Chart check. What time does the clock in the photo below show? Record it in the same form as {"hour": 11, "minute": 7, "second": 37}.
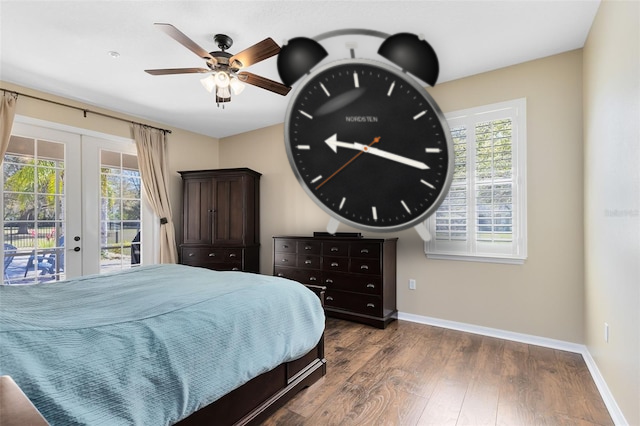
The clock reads {"hour": 9, "minute": 17, "second": 39}
